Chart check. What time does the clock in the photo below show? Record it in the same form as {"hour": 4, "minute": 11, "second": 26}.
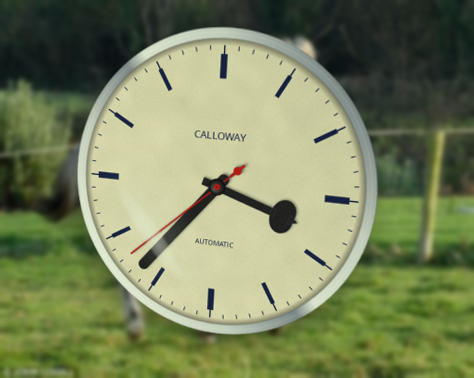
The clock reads {"hour": 3, "minute": 36, "second": 38}
